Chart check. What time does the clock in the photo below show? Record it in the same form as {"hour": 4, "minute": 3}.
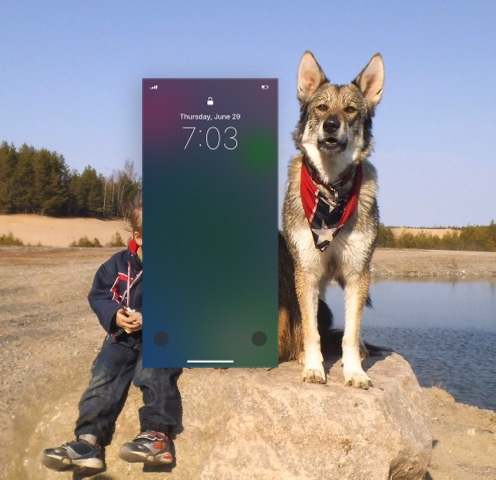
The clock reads {"hour": 7, "minute": 3}
